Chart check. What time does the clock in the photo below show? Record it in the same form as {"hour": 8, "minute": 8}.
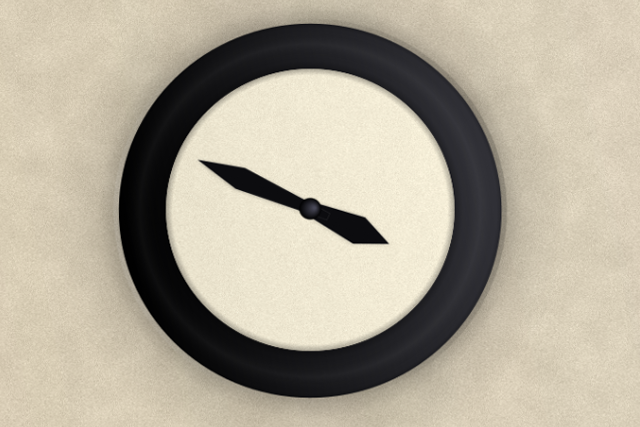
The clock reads {"hour": 3, "minute": 49}
